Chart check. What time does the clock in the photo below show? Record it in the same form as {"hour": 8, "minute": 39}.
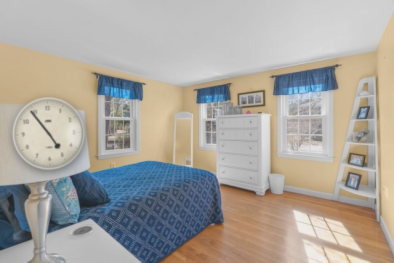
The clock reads {"hour": 4, "minute": 54}
